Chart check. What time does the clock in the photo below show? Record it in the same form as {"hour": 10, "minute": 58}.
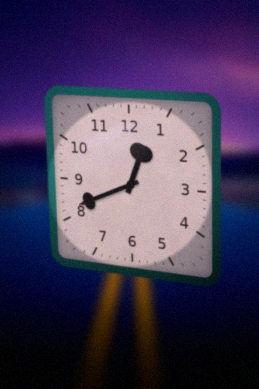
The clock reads {"hour": 12, "minute": 41}
